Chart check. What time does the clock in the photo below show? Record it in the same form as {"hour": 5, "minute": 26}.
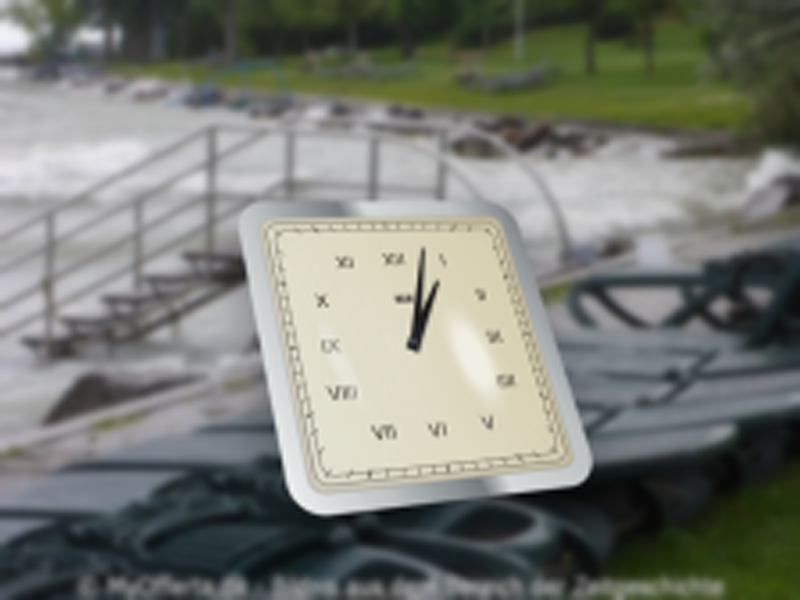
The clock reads {"hour": 1, "minute": 3}
